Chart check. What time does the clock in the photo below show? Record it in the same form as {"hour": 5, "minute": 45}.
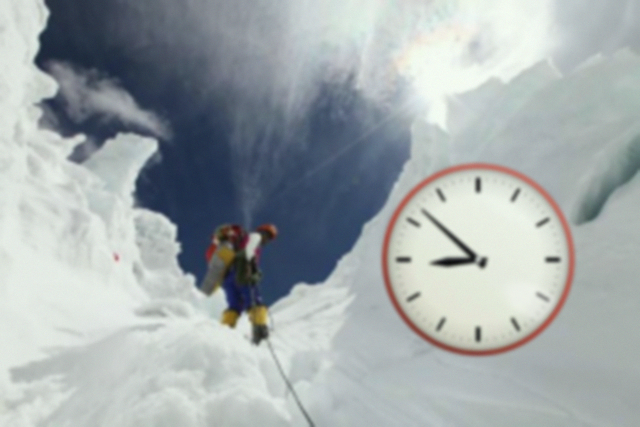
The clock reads {"hour": 8, "minute": 52}
